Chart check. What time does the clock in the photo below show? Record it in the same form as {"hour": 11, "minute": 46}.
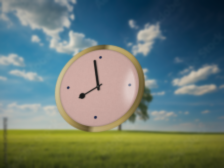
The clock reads {"hour": 7, "minute": 58}
